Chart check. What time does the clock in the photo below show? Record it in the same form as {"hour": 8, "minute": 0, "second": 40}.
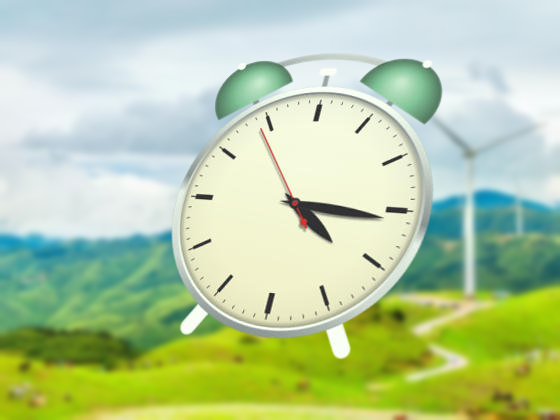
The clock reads {"hour": 4, "minute": 15, "second": 54}
